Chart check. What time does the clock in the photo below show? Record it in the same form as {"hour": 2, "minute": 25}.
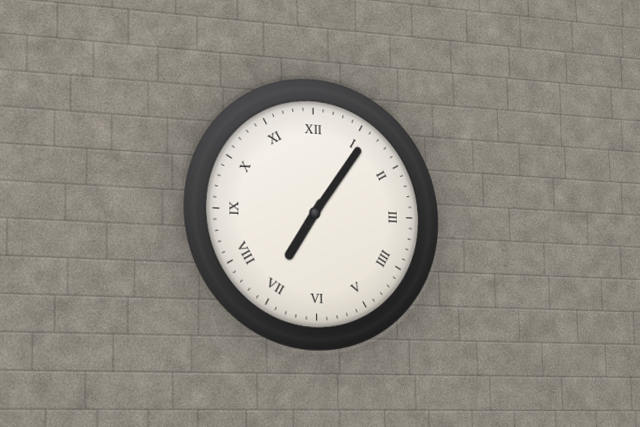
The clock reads {"hour": 7, "minute": 6}
